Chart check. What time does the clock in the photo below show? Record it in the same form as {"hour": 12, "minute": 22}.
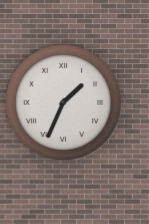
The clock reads {"hour": 1, "minute": 34}
